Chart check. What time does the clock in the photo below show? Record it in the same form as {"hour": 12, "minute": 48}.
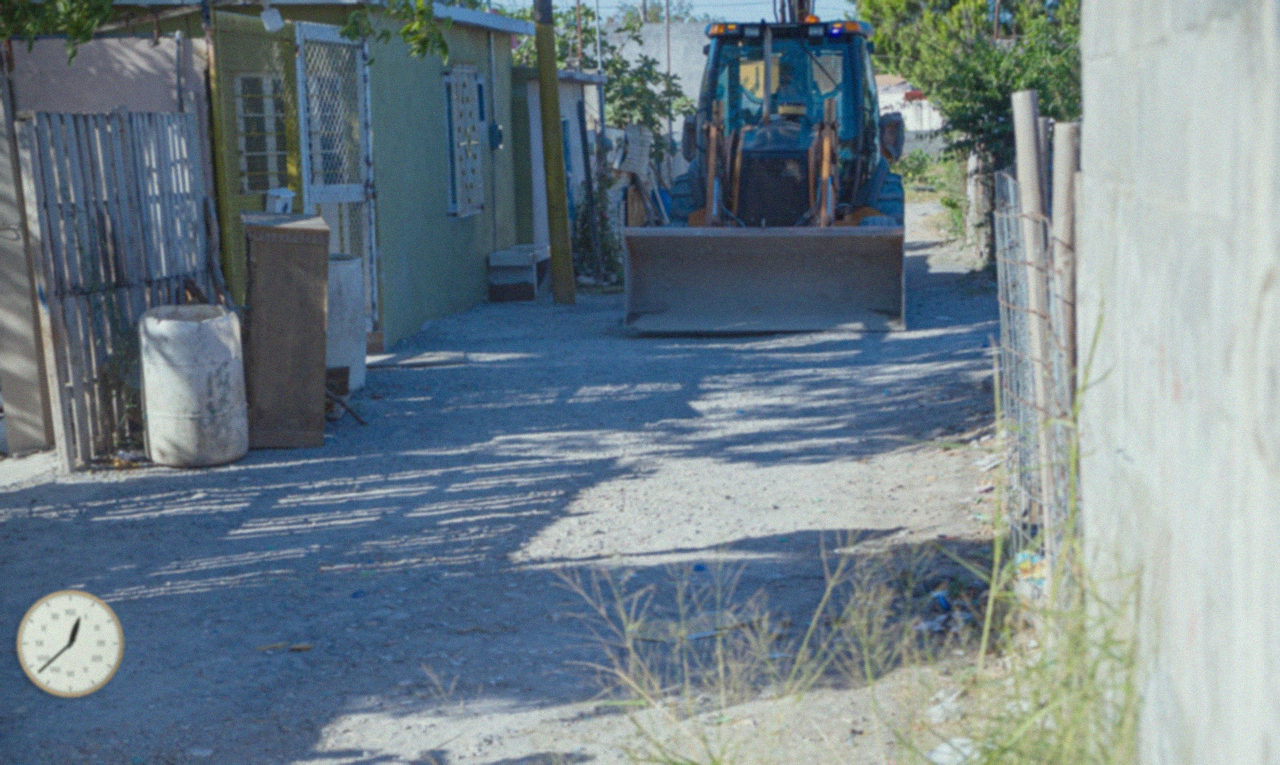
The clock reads {"hour": 12, "minute": 38}
